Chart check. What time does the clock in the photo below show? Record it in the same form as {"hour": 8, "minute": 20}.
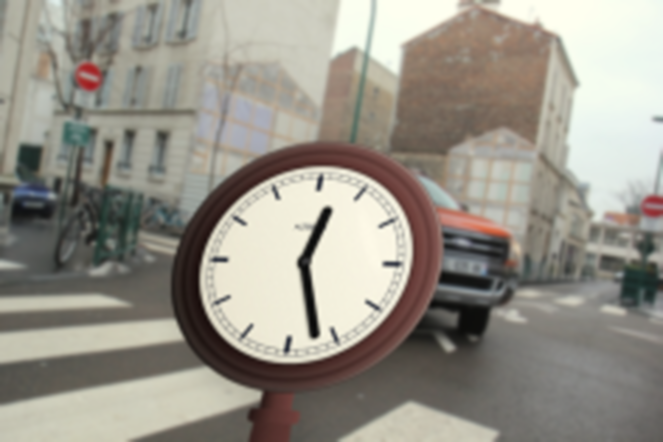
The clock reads {"hour": 12, "minute": 27}
